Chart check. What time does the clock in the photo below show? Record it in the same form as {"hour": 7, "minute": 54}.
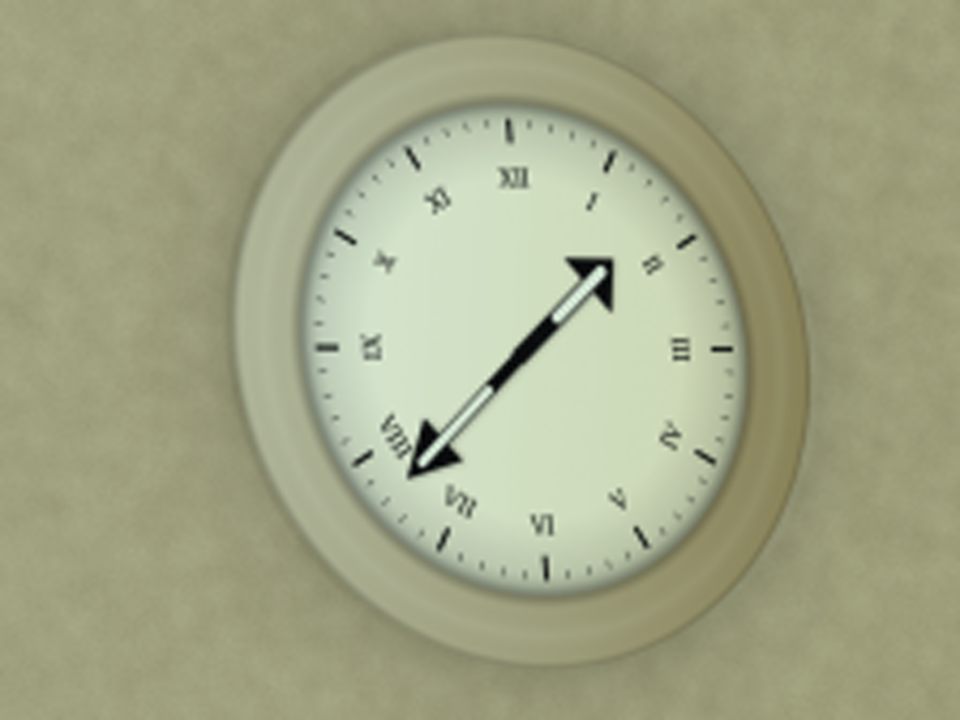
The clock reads {"hour": 1, "minute": 38}
